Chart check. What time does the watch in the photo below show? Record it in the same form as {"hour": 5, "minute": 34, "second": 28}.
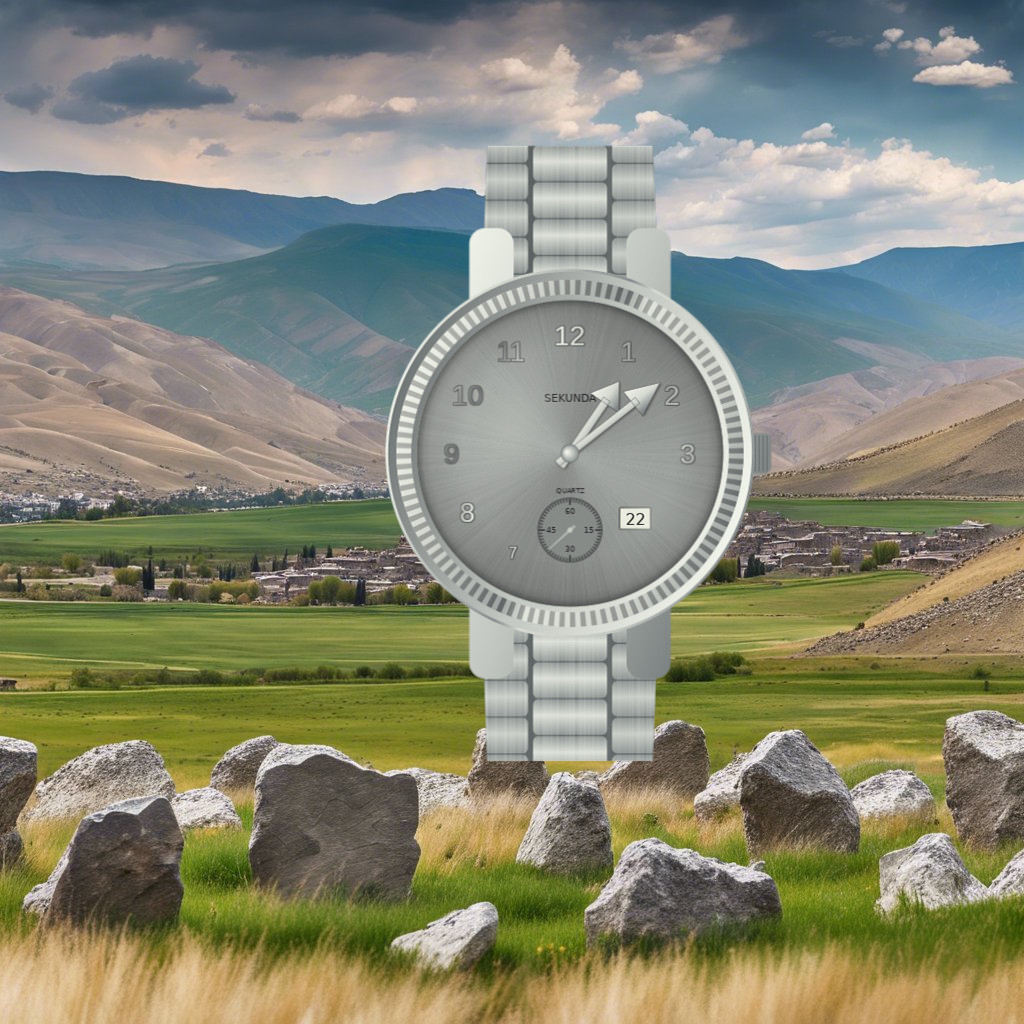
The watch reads {"hour": 1, "minute": 8, "second": 38}
